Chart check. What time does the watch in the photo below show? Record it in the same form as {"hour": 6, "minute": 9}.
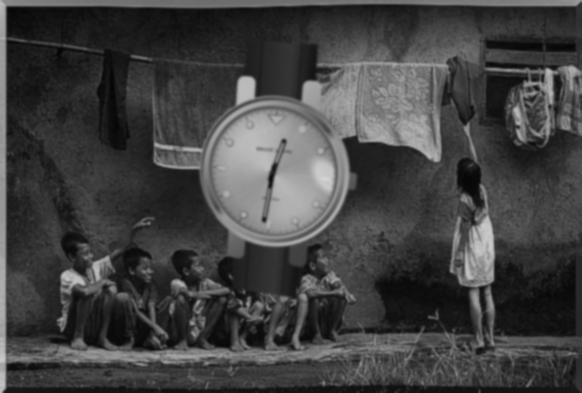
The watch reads {"hour": 12, "minute": 31}
